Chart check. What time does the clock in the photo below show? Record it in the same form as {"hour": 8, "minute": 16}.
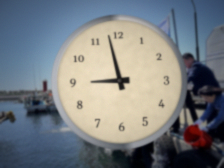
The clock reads {"hour": 8, "minute": 58}
